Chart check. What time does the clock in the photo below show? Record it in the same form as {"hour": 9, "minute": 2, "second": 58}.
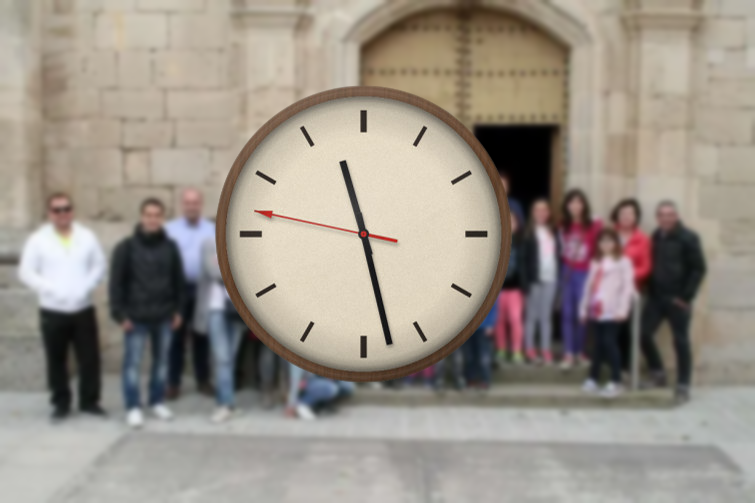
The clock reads {"hour": 11, "minute": 27, "second": 47}
